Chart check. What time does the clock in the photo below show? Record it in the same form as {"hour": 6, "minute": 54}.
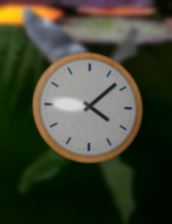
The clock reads {"hour": 4, "minute": 8}
